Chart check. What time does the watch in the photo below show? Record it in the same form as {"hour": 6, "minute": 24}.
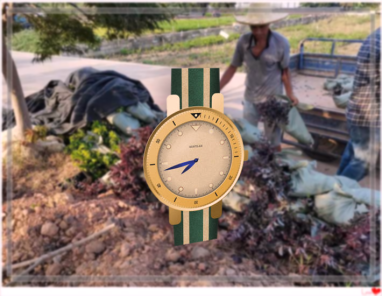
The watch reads {"hour": 7, "minute": 43}
